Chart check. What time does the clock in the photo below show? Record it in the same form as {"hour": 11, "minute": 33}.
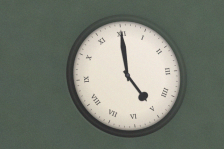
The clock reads {"hour": 5, "minute": 0}
